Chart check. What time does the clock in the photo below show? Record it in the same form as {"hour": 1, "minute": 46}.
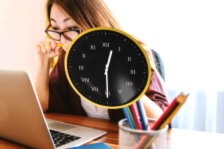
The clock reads {"hour": 12, "minute": 30}
